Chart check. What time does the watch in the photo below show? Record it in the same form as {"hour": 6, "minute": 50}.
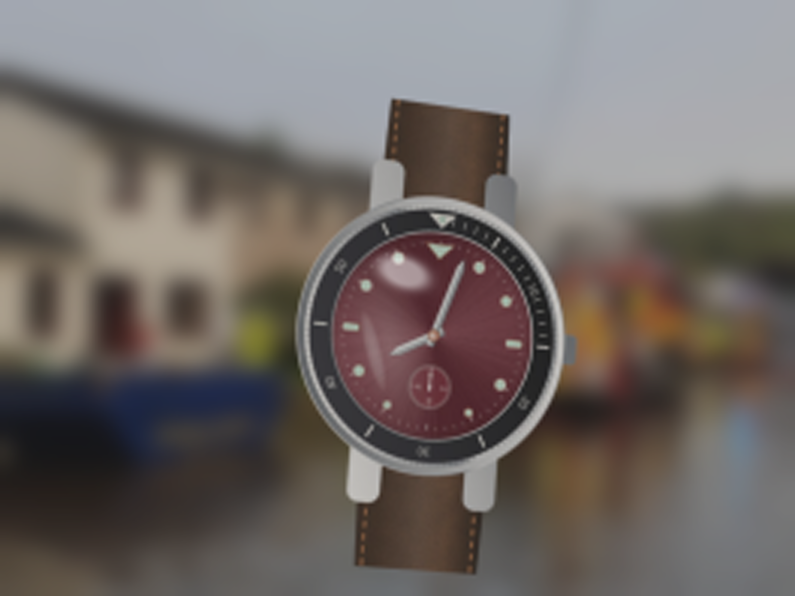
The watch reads {"hour": 8, "minute": 3}
